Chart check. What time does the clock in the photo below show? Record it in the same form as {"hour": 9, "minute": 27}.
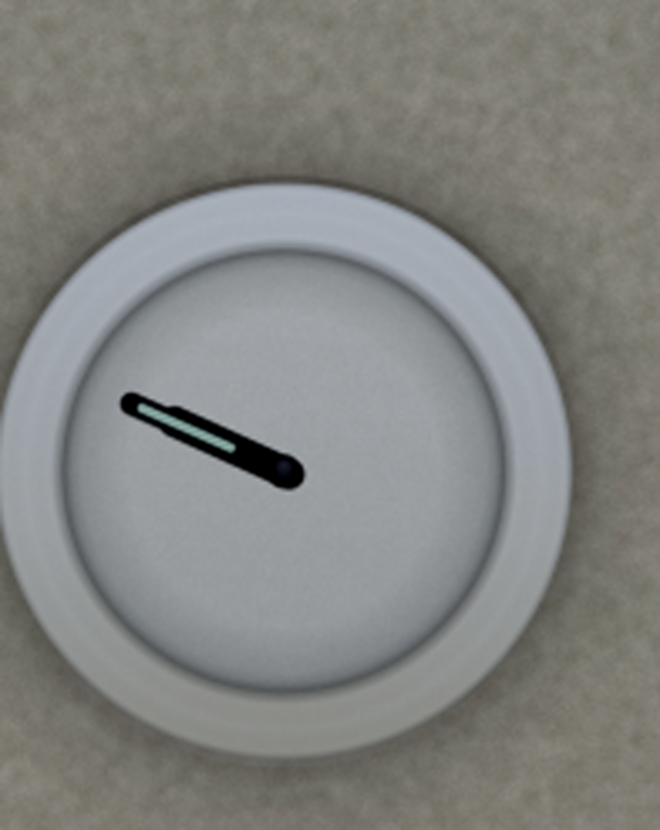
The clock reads {"hour": 9, "minute": 49}
